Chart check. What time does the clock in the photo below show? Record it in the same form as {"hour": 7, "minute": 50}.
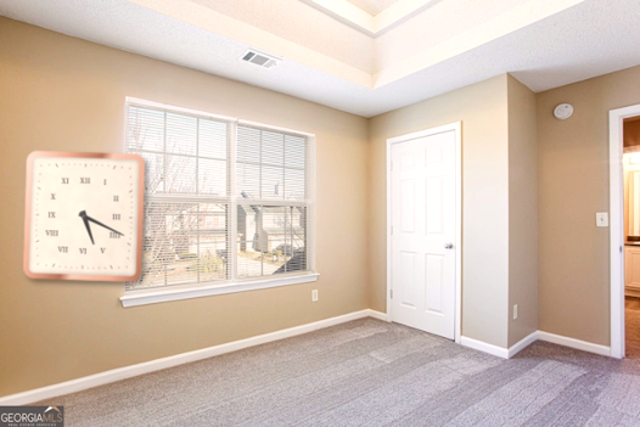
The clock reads {"hour": 5, "minute": 19}
